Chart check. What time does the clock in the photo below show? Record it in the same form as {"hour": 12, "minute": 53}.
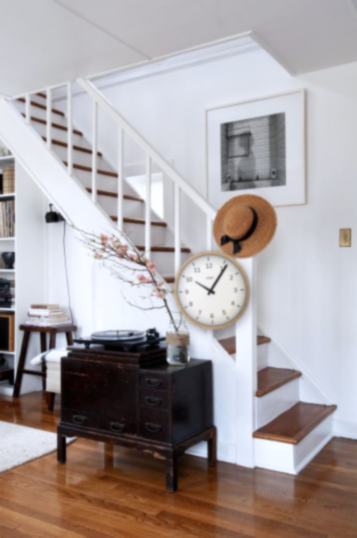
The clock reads {"hour": 10, "minute": 6}
